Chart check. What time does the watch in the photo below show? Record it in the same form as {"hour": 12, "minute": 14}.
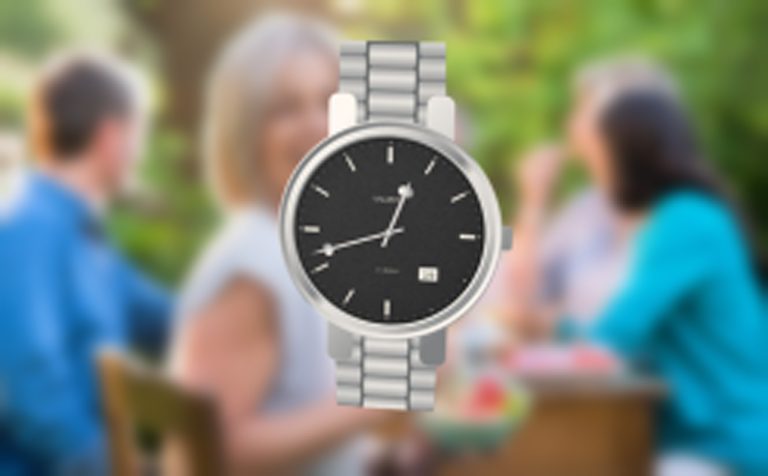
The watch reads {"hour": 12, "minute": 42}
